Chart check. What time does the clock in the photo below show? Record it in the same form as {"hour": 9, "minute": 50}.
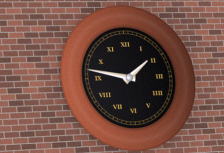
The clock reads {"hour": 1, "minute": 47}
